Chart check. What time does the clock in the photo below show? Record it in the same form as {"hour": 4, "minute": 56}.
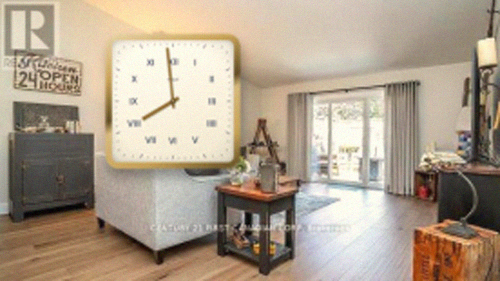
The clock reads {"hour": 7, "minute": 59}
